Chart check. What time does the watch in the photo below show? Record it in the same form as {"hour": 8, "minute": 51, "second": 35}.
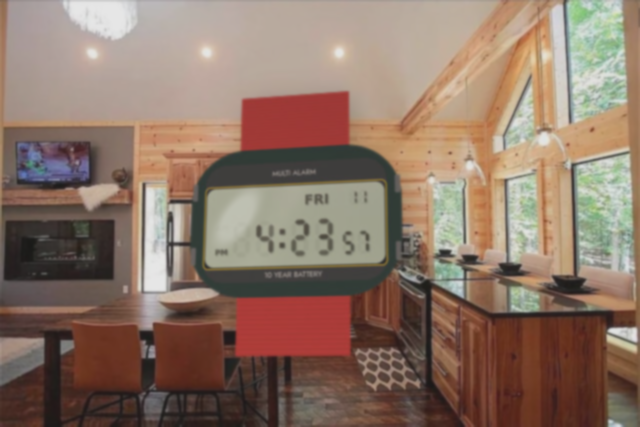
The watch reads {"hour": 4, "minute": 23, "second": 57}
